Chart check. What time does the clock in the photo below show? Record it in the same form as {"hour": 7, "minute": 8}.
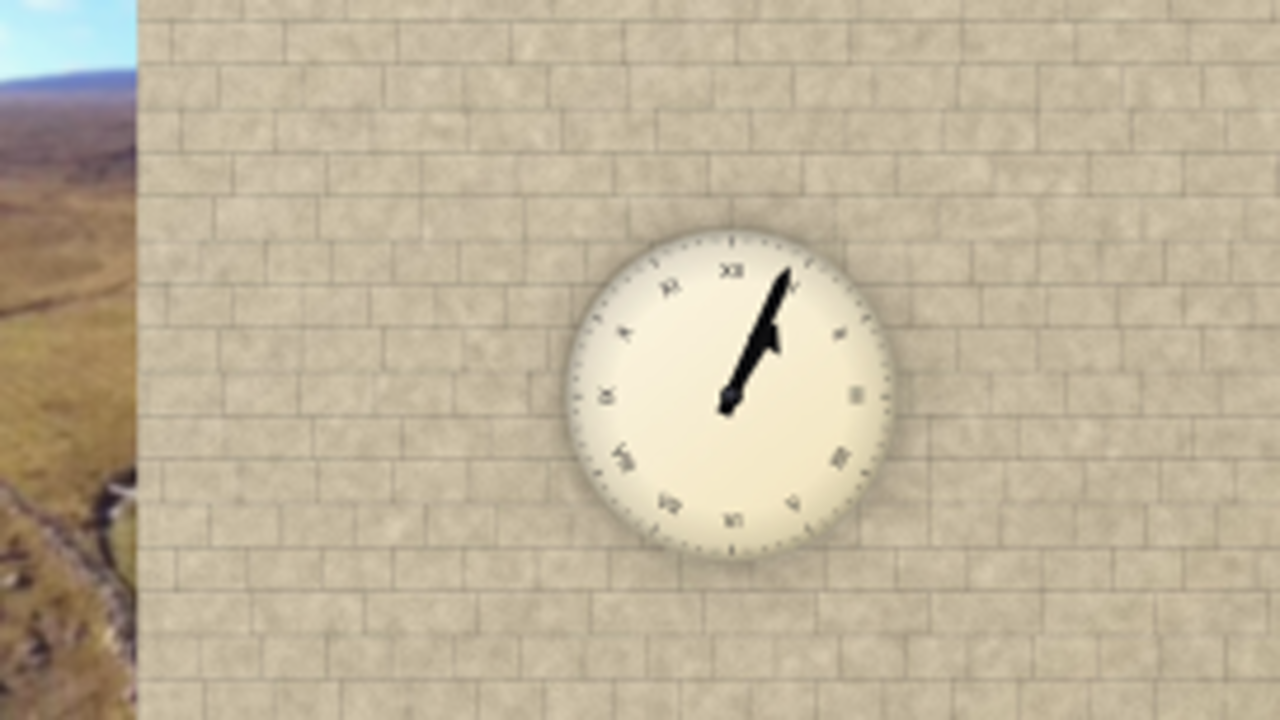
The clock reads {"hour": 1, "minute": 4}
